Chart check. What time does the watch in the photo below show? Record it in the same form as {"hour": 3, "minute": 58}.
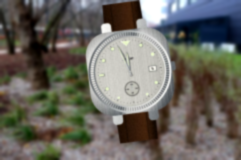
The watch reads {"hour": 11, "minute": 57}
